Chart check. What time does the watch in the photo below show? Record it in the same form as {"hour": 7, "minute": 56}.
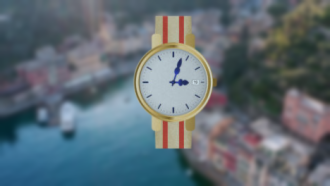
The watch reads {"hour": 3, "minute": 3}
